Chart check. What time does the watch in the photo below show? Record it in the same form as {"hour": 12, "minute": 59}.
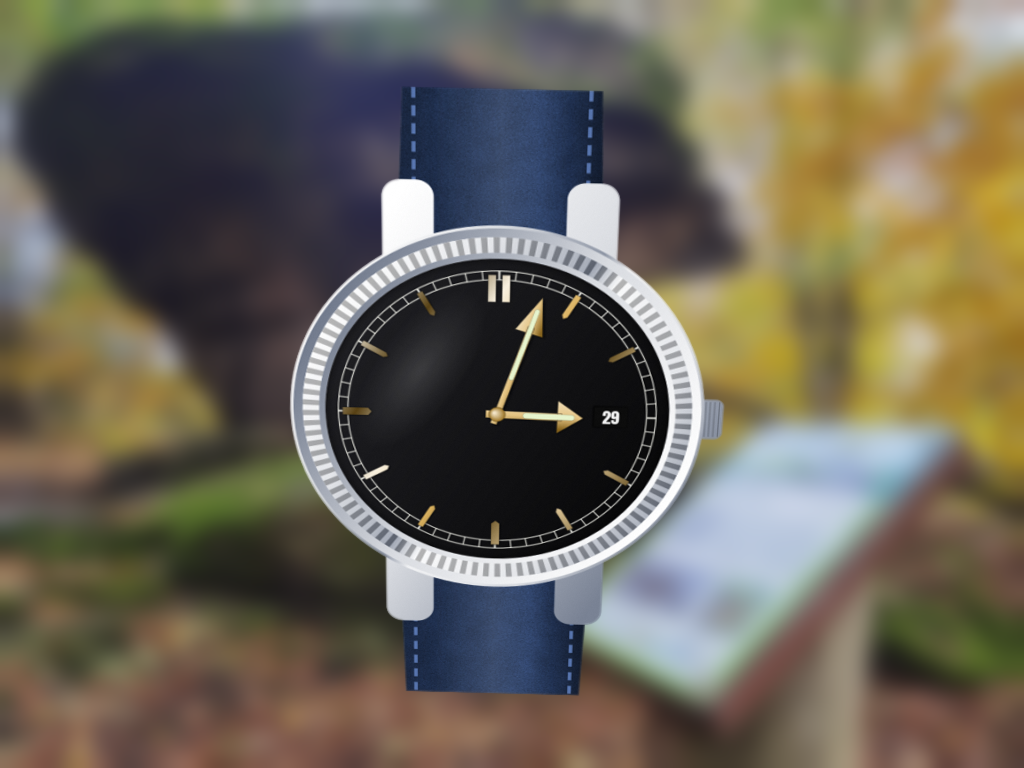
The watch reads {"hour": 3, "minute": 3}
